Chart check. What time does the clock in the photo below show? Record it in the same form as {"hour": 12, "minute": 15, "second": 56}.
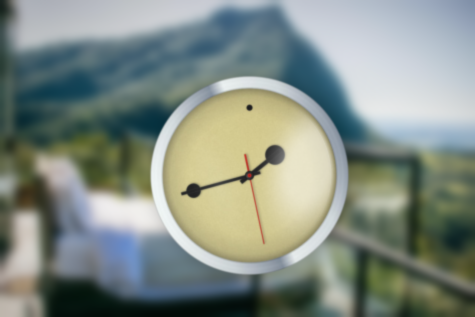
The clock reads {"hour": 1, "minute": 42, "second": 28}
